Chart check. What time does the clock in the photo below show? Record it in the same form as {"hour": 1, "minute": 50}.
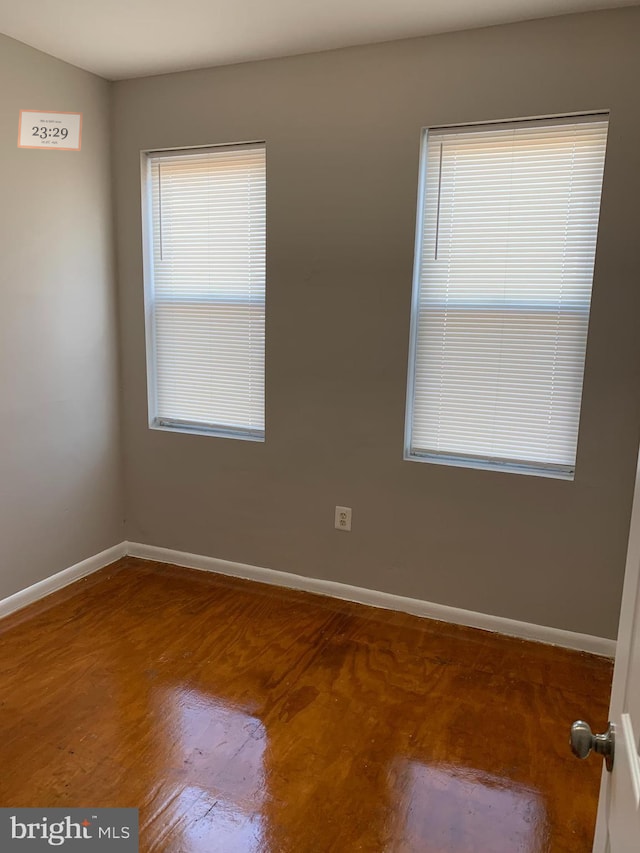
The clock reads {"hour": 23, "minute": 29}
